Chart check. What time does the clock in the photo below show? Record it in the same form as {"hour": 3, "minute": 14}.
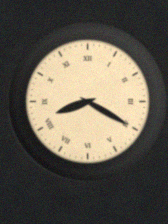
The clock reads {"hour": 8, "minute": 20}
